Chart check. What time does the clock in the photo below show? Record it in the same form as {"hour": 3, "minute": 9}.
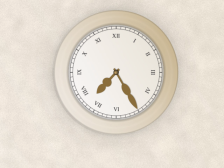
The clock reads {"hour": 7, "minute": 25}
